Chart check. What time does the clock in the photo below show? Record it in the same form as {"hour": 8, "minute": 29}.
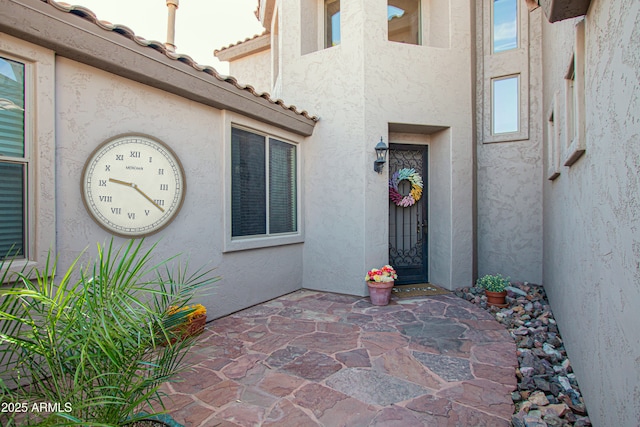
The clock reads {"hour": 9, "minute": 21}
